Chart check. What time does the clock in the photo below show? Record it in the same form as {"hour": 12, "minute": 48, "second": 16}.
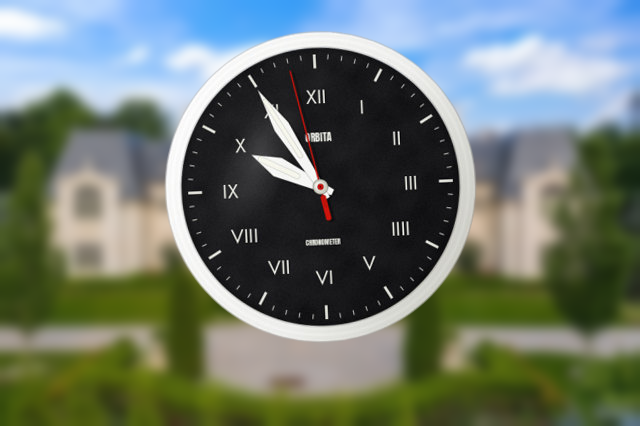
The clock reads {"hour": 9, "minute": 54, "second": 58}
